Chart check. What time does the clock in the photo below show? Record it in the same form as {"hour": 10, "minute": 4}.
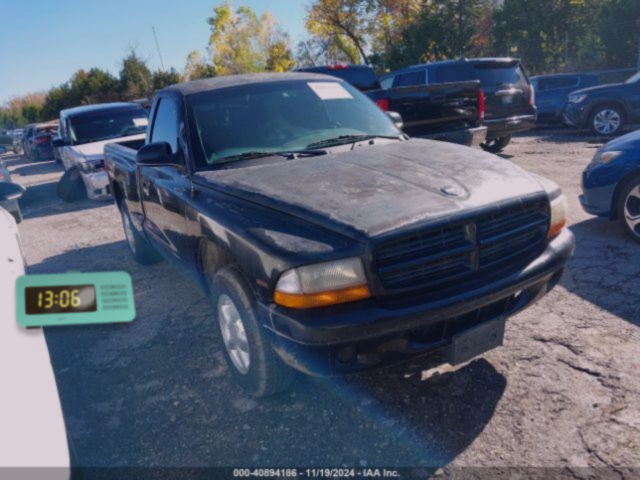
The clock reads {"hour": 13, "minute": 6}
